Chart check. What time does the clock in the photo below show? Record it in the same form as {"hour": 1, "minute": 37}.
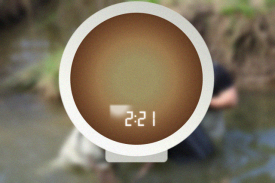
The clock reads {"hour": 2, "minute": 21}
